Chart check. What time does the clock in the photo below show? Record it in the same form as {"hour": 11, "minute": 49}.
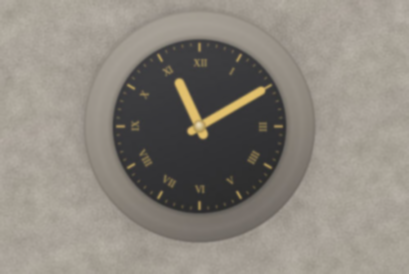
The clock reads {"hour": 11, "minute": 10}
